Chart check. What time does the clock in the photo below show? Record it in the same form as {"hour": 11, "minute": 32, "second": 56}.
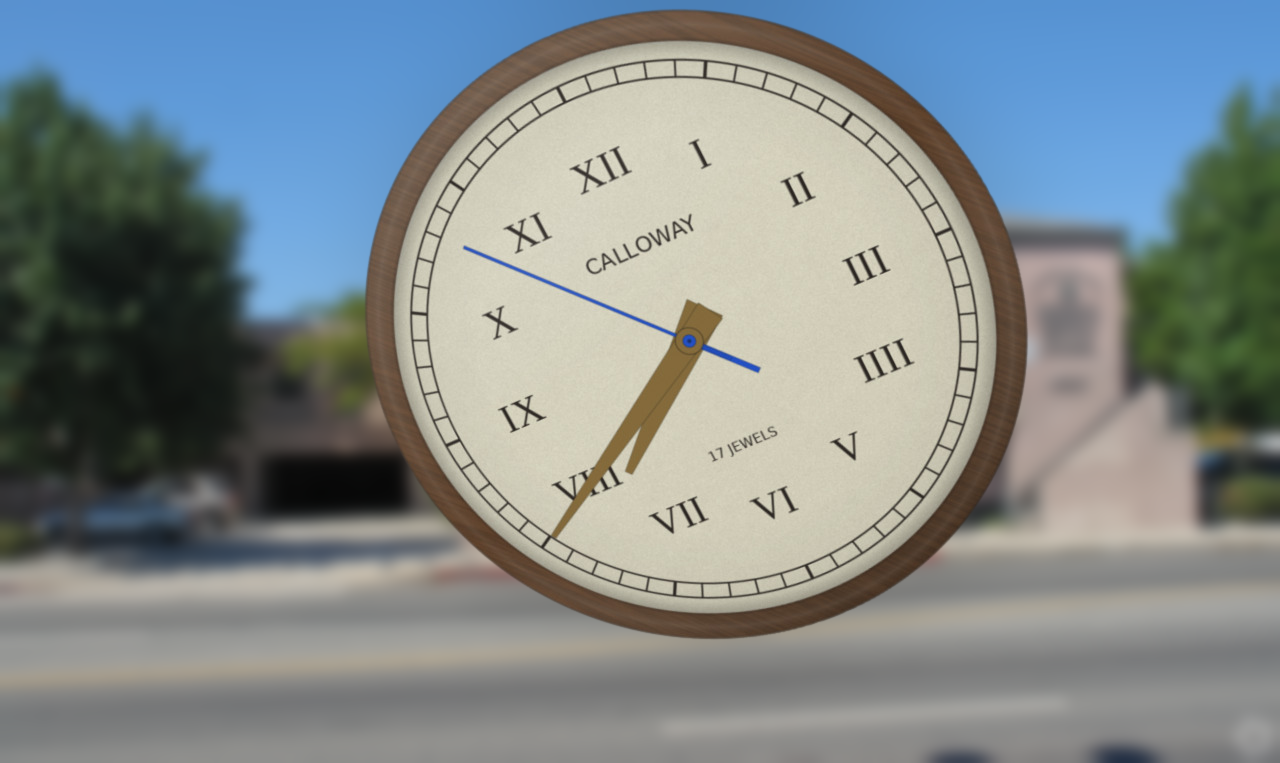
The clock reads {"hour": 7, "minute": 39, "second": 53}
